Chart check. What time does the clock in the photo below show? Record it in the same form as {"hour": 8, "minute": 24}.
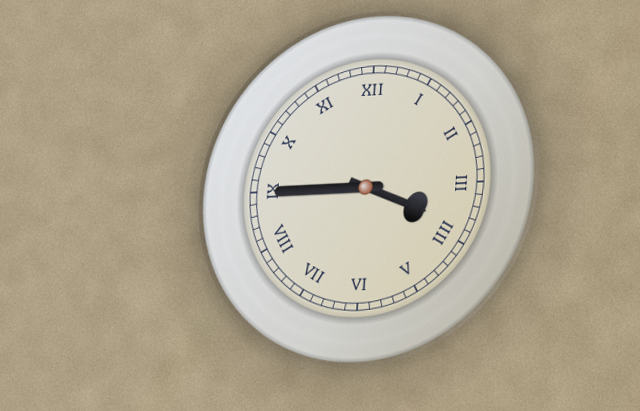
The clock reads {"hour": 3, "minute": 45}
